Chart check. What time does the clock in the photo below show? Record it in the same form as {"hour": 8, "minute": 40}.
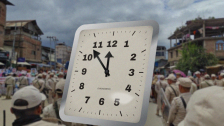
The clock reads {"hour": 11, "minute": 53}
